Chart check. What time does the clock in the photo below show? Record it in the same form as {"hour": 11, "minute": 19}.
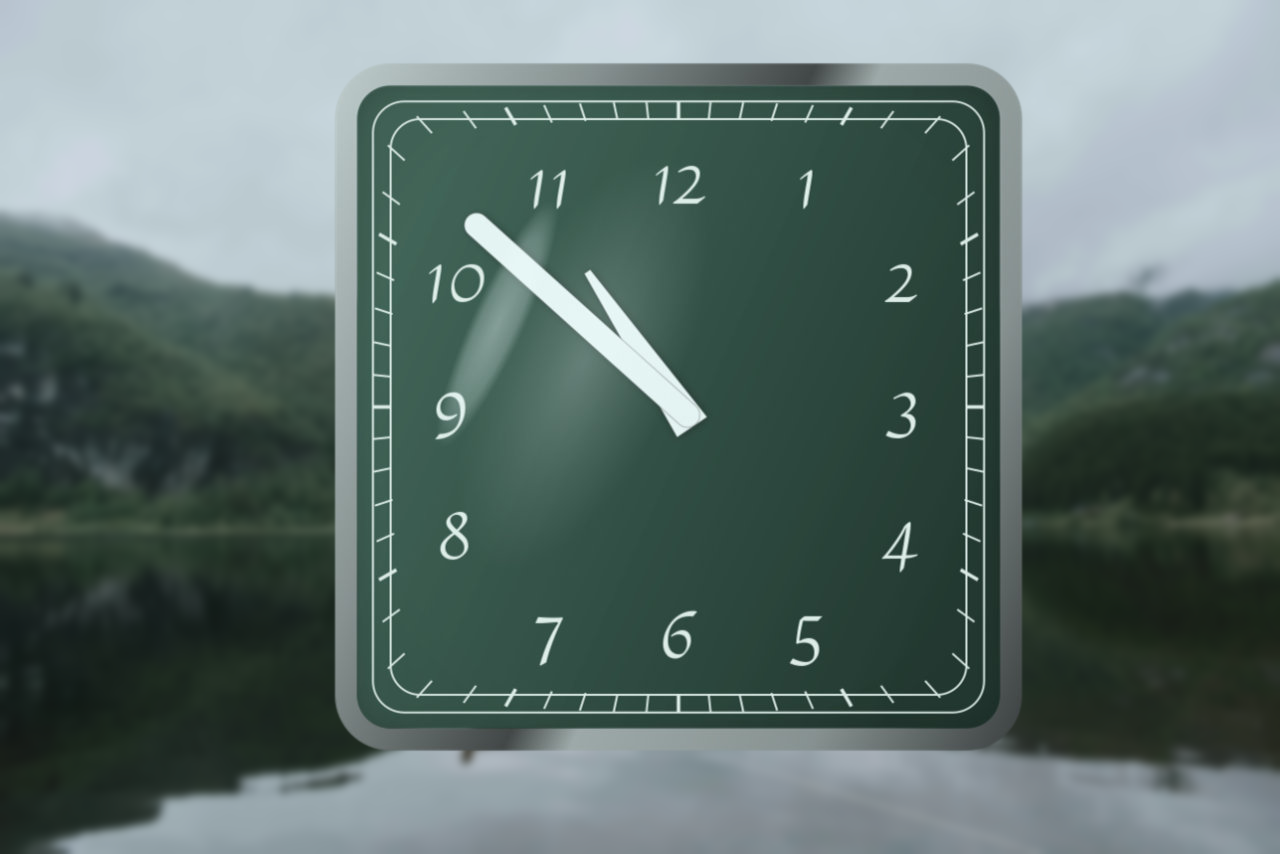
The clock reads {"hour": 10, "minute": 52}
